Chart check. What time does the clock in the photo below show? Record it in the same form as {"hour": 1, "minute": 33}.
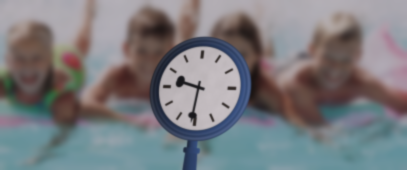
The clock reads {"hour": 9, "minute": 31}
